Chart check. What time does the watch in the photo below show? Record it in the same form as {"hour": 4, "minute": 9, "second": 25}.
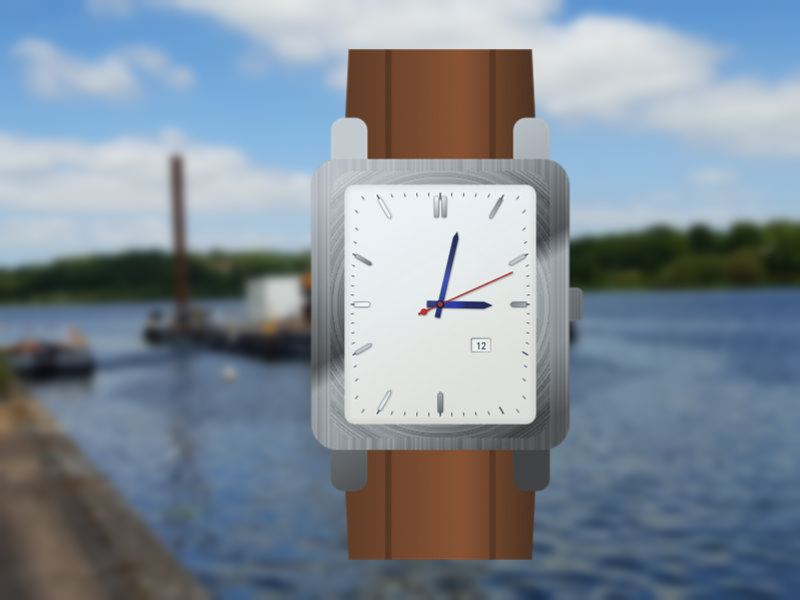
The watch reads {"hour": 3, "minute": 2, "second": 11}
